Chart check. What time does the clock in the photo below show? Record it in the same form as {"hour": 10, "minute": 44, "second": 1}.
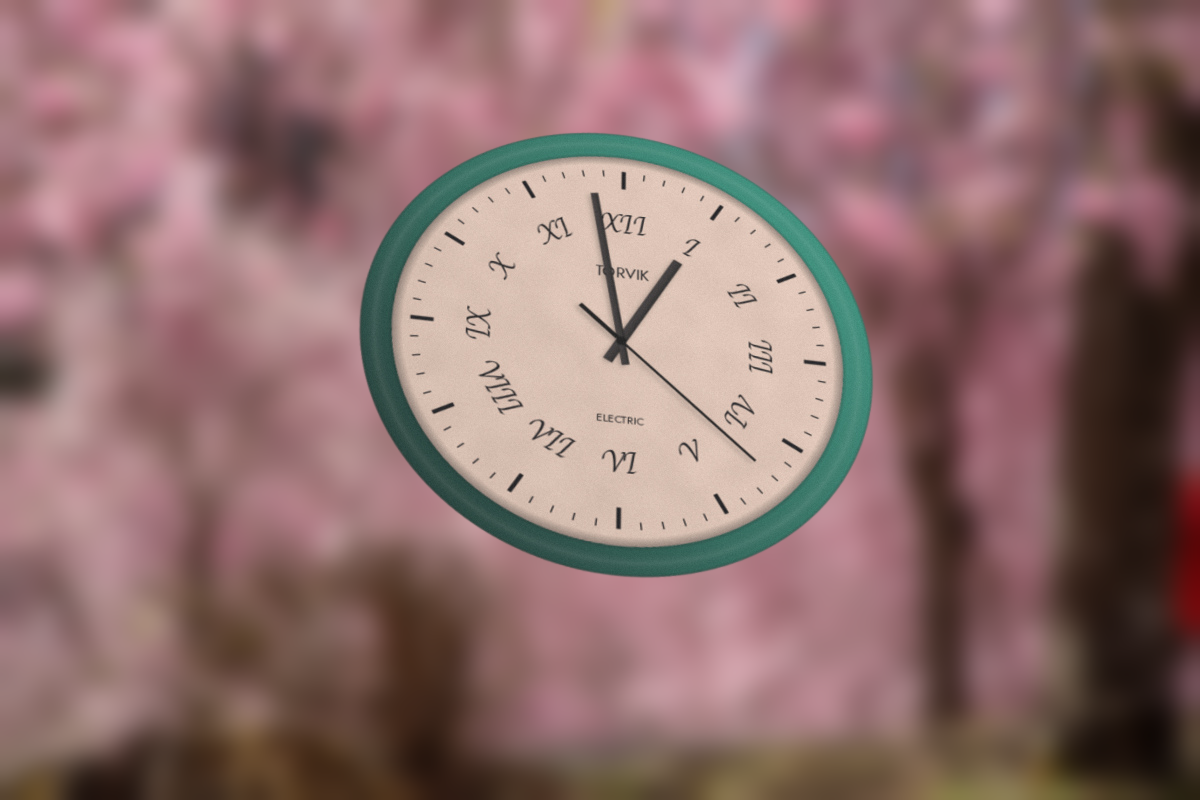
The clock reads {"hour": 12, "minute": 58, "second": 22}
